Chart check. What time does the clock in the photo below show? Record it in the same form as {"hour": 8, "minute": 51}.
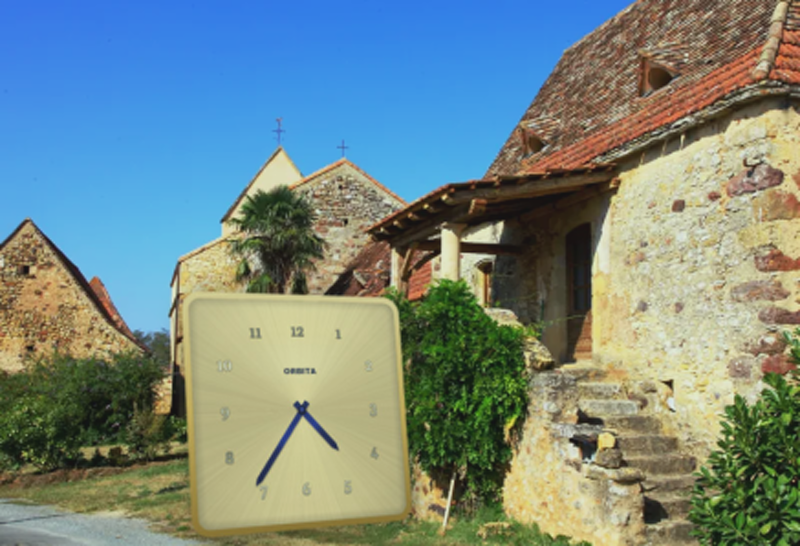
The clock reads {"hour": 4, "minute": 36}
